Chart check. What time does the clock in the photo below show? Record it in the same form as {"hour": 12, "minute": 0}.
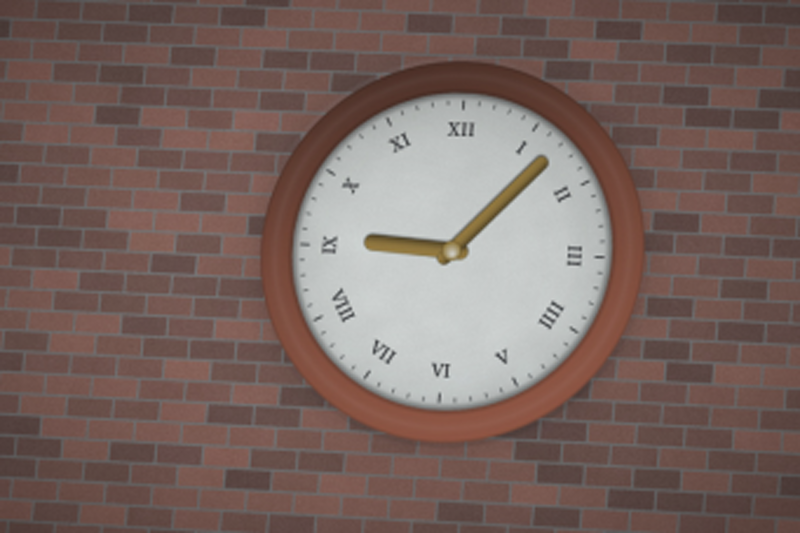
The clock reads {"hour": 9, "minute": 7}
